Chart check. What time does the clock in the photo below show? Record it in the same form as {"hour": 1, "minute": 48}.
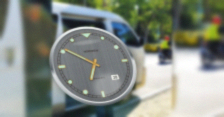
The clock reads {"hour": 6, "minute": 51}
